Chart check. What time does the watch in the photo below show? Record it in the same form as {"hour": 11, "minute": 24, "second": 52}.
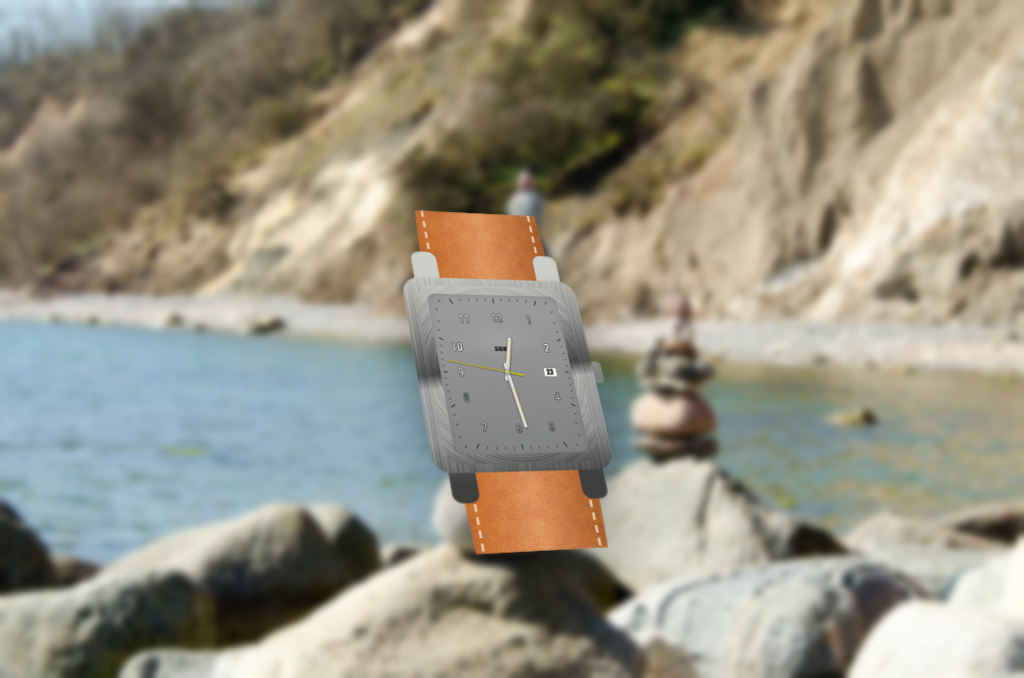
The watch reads {"hour": 12, "minute": 28, "second": 47}
